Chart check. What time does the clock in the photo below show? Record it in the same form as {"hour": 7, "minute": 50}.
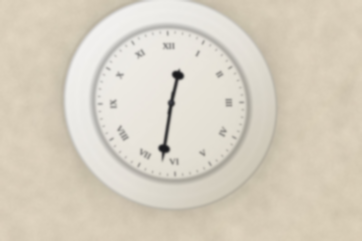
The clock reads {"hour": 12, "minute": 32}
